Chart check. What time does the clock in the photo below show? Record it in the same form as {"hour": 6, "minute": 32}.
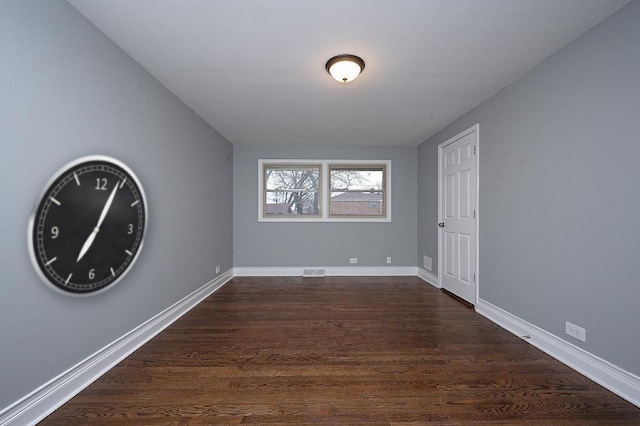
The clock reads {"hour": 7, "minute": 4}
